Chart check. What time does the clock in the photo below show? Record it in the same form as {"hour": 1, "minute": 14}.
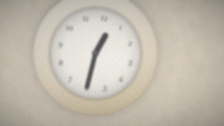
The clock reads {"hour": 12, "minute": 30}
